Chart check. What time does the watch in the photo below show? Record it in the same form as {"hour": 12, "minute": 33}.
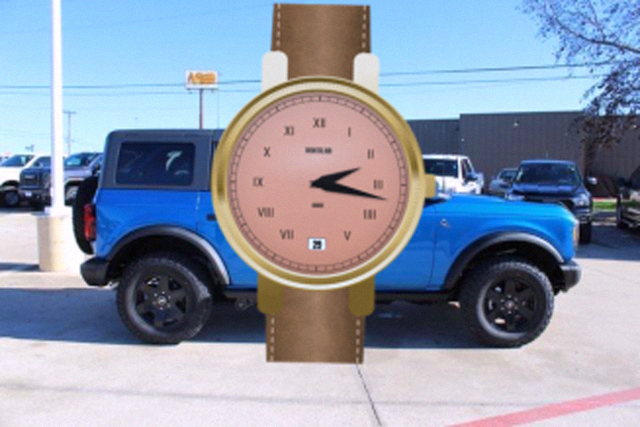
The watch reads {"hour": 2, "minute": 17}
